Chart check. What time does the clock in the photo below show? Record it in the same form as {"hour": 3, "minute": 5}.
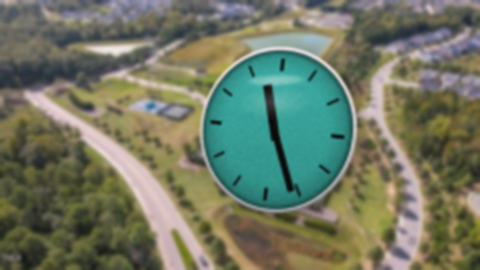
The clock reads {"hour": 11, "minute": 26}
